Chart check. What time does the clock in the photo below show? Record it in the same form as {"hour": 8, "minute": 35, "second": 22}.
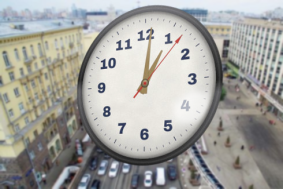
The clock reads {"hour": 1, "minute": 1, "second": 7}
